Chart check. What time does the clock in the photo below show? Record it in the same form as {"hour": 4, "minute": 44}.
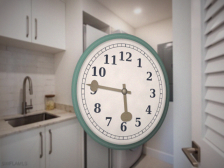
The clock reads {"hour": 5, "minute": 46}
